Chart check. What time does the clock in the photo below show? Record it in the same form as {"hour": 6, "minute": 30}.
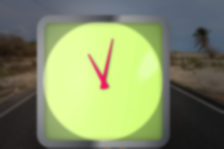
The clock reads {"hour": 11, "minute": 2}
